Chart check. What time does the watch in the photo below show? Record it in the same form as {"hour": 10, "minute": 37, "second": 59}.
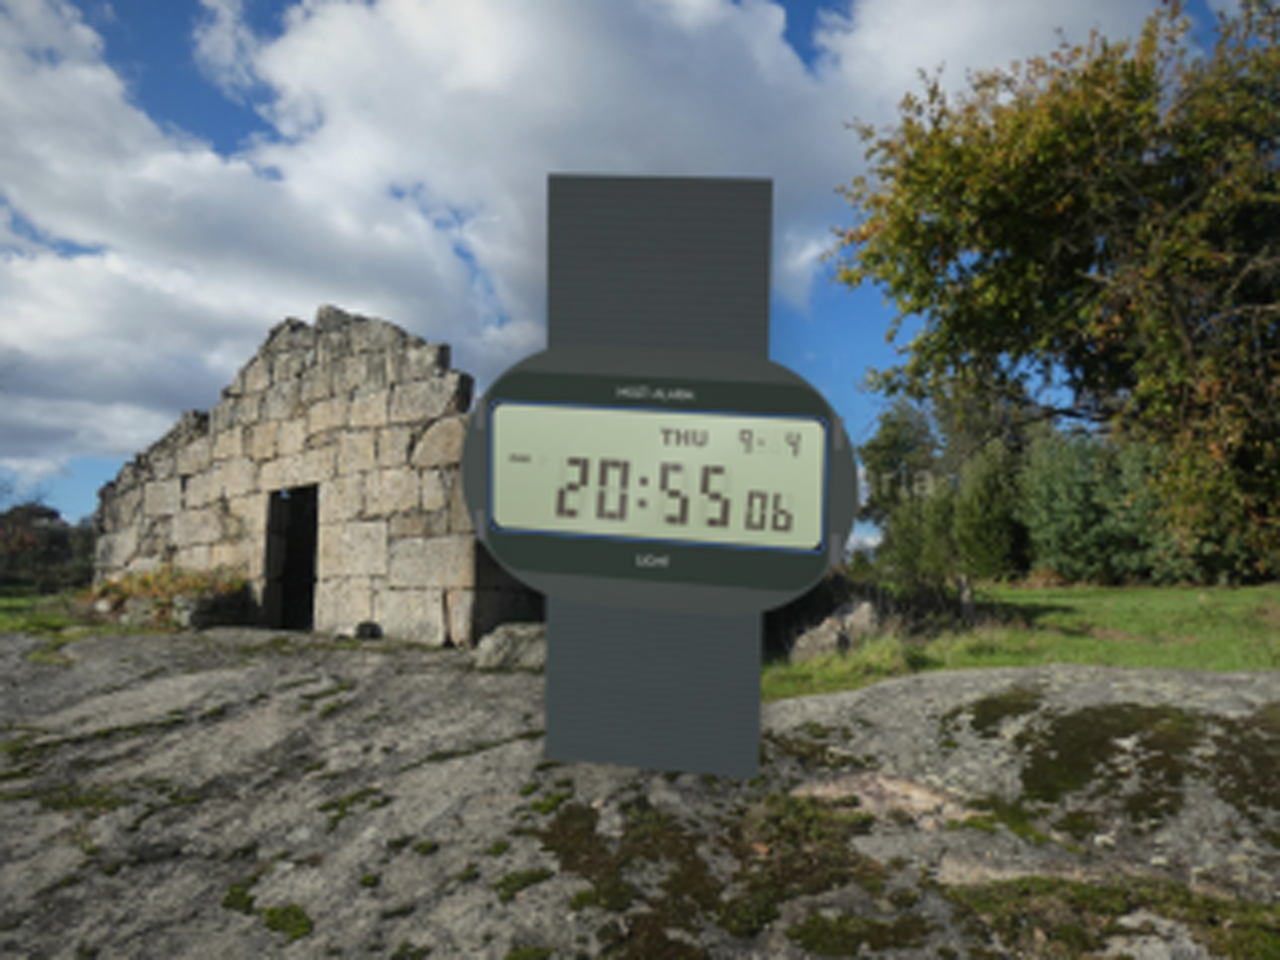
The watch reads {"hour": 20, "minute": 55, "second": 6}
